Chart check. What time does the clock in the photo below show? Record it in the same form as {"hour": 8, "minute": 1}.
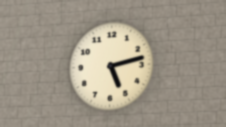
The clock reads {"hour": 5, "minute": 13}
